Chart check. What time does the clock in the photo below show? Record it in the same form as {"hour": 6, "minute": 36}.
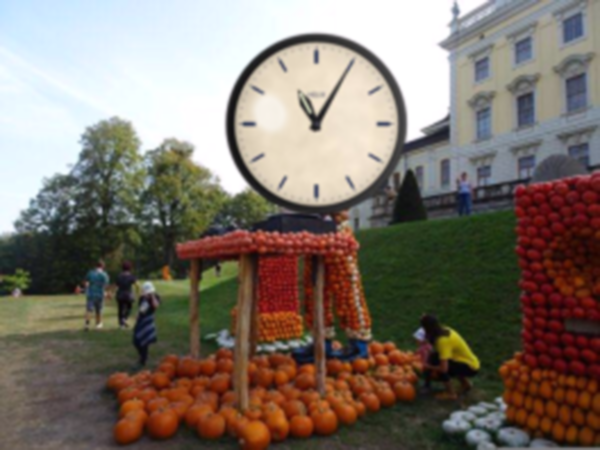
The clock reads {"hour": 11, "minute": 5}
